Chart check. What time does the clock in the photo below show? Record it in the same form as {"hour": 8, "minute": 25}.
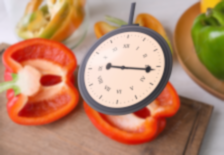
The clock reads {"hour": 9, "minute": 16}
